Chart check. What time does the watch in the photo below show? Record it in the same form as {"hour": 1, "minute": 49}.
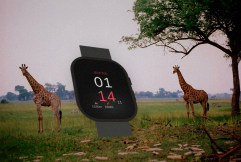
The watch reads {"hour": 1, "minute": 14}
